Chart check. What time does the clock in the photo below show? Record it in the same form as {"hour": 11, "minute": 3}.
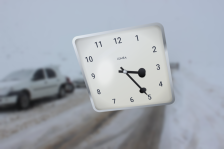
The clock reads {"hour": 3, "minute": 25}
